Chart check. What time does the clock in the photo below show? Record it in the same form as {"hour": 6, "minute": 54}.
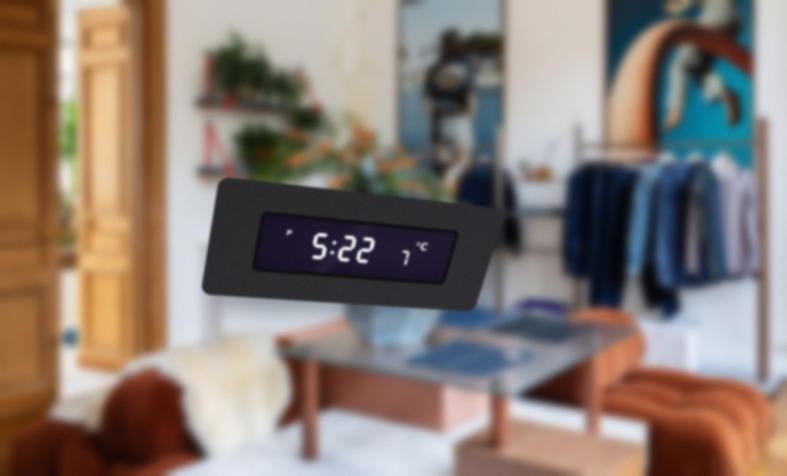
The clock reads {"hour": 5, "minute": 22}
